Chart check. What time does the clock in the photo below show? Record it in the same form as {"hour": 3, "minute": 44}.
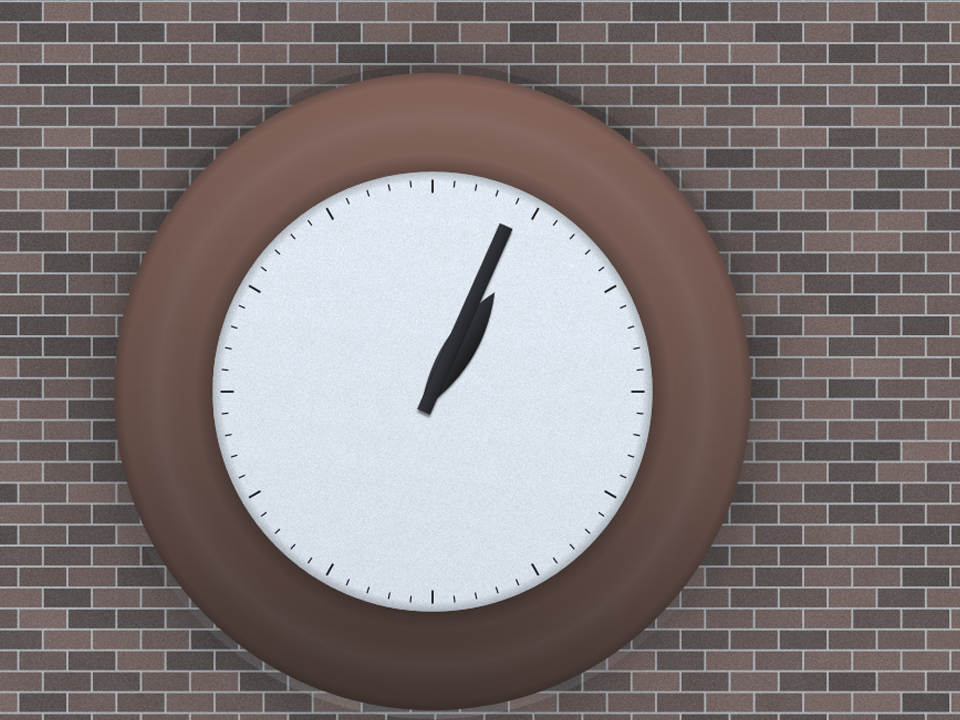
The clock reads {"hour": 1, "minute": 4}
